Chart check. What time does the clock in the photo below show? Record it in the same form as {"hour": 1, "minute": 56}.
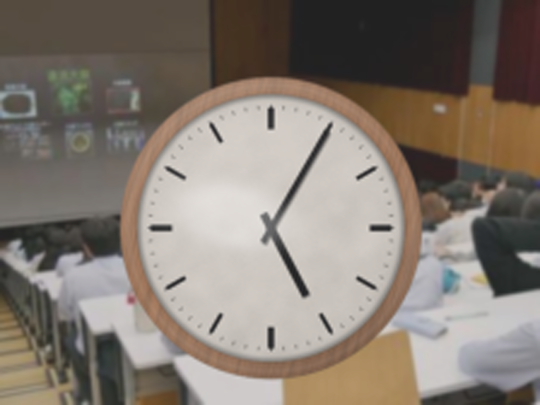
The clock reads {"hour": 5, "minute": 5}
